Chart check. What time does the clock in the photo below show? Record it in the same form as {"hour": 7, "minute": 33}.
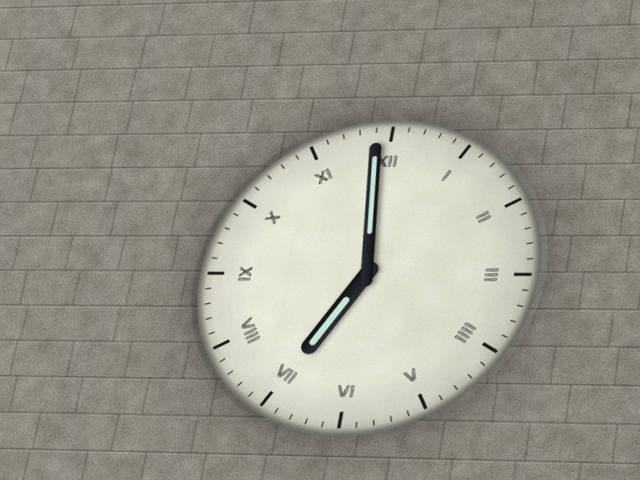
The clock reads {"hour": 6, "minute": 59}
